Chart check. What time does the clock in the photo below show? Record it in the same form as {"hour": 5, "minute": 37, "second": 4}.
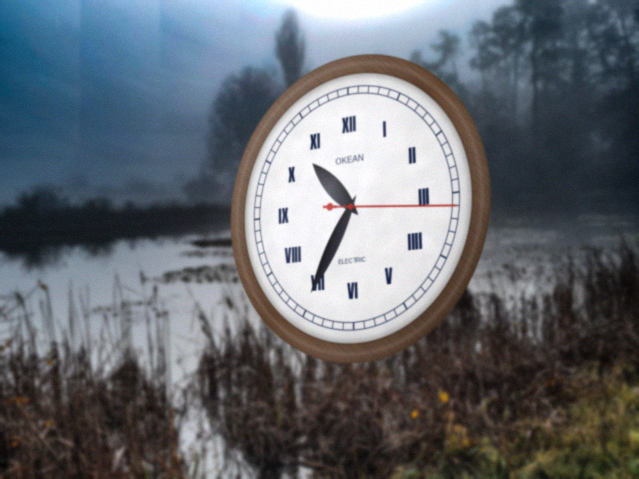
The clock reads {"hour": 10, "minute": 35, "second": 16}
